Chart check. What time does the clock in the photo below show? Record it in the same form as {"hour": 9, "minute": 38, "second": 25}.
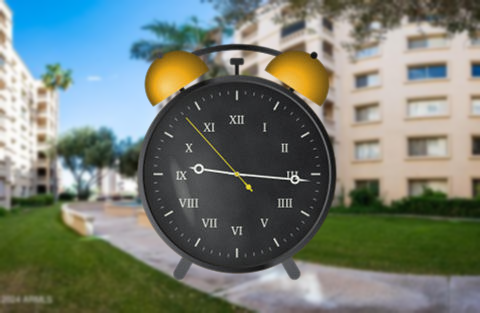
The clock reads {"hour": 9, "minute": 15, "second": 53}
